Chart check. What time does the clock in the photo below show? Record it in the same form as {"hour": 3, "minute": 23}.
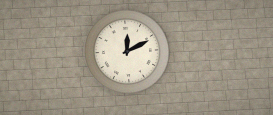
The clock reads {"hour": 12, "minute": 11}
